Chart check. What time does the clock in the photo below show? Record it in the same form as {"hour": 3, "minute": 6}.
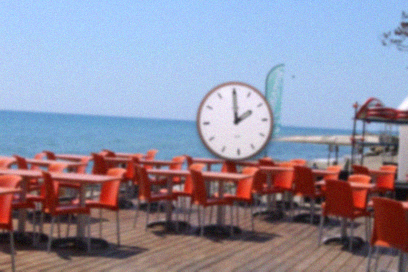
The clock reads {"hour": 2, "minute": 0}
